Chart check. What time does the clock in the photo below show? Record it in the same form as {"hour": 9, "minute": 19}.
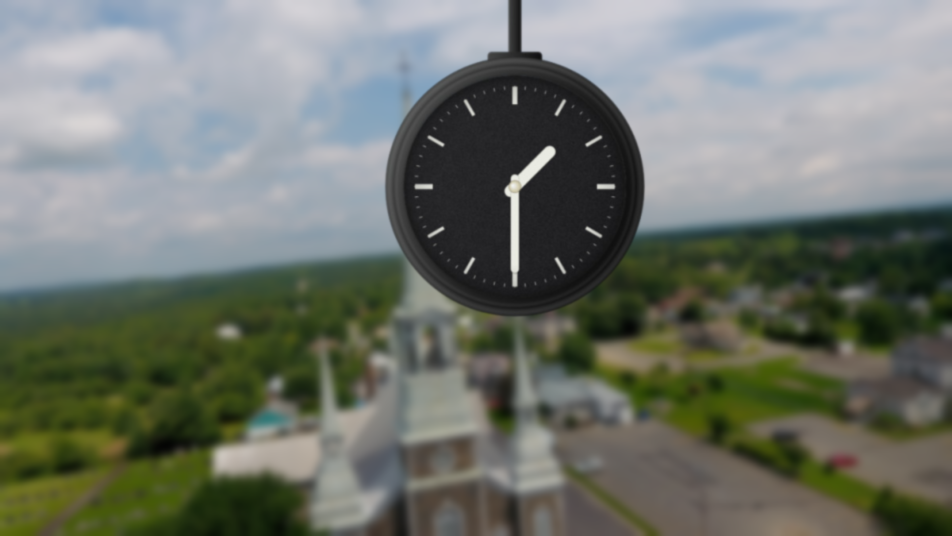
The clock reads {"hour": 1, "minute": 30}
